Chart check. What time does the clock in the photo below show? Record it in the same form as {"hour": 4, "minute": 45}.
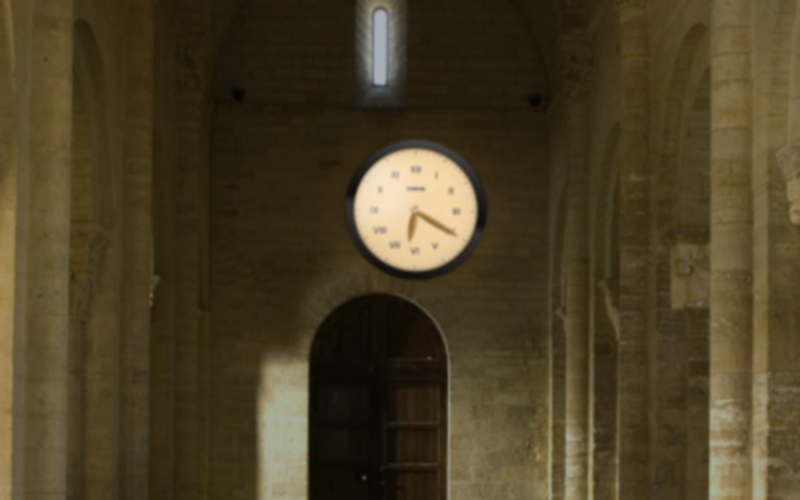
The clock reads {"hour": 6, "minute": 20}
